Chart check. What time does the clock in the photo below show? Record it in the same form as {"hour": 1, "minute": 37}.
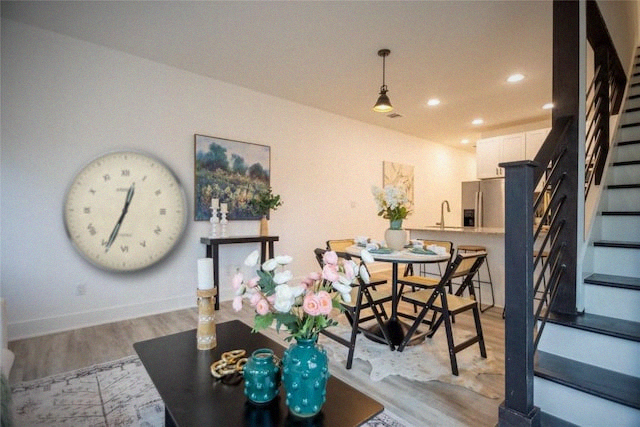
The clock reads {"hour": 12, "minute": 34}
